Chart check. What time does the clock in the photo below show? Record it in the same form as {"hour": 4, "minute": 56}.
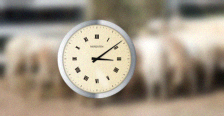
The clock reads {"hour": 3, "minute": 9}
